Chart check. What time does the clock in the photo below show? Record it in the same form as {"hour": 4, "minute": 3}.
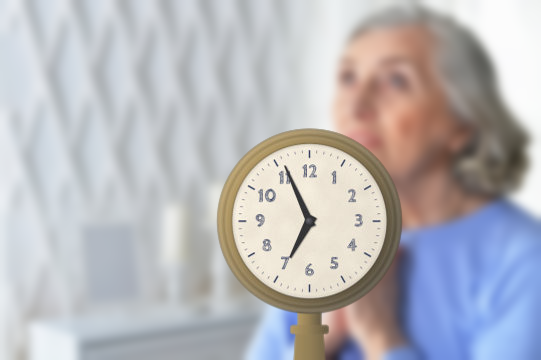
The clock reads {"hour": 6, "minute": 56}
